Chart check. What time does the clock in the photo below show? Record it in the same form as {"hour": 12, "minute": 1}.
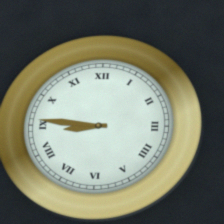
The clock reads {"hour": 8, "minute": 46}
